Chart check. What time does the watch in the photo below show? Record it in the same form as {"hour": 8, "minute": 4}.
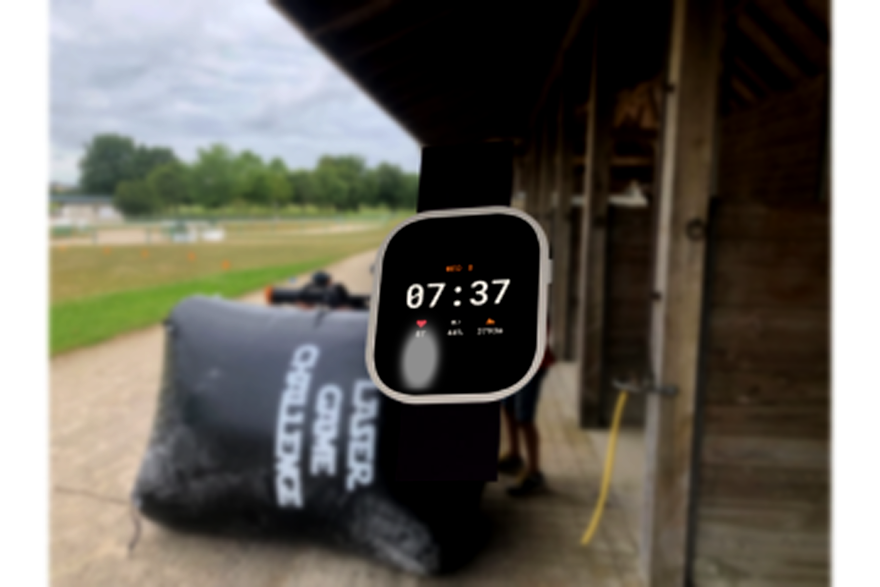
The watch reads {"hour": 7, "minute": 37}
